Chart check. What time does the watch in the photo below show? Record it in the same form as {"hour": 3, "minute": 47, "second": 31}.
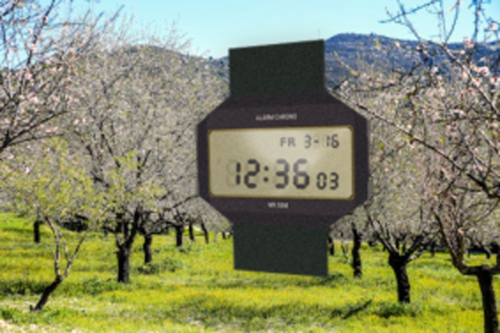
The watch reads {"hour": 12, "minute": 36, "second": 3}
